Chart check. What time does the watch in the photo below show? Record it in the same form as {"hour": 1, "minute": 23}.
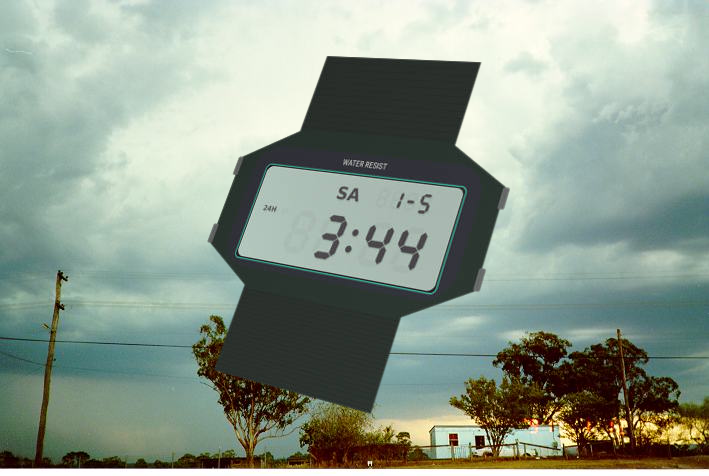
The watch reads {"hour": 3, "minute": 44}
